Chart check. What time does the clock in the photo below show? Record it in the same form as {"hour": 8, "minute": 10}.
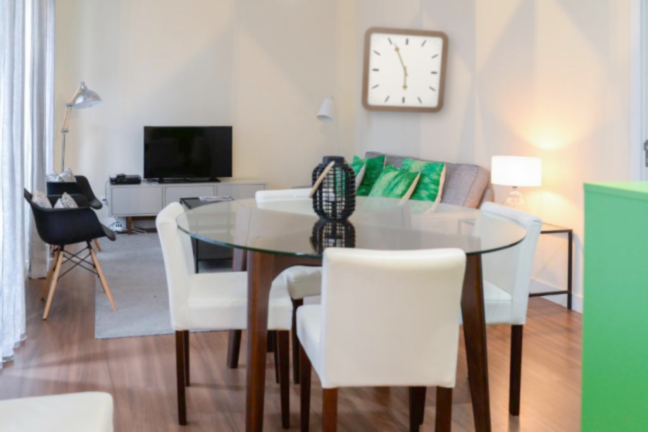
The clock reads {"hour": 5, "minute": 56}
